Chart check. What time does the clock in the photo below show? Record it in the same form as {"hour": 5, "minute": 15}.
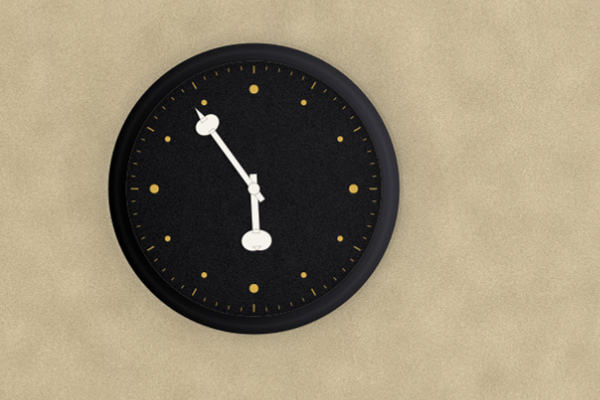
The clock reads {"hour": 5, "minute": 54}
